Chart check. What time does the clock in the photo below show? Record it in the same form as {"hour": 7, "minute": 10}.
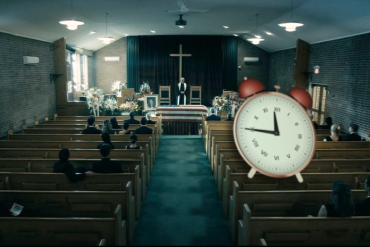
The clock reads {"hour": 11, "minute": 45}
